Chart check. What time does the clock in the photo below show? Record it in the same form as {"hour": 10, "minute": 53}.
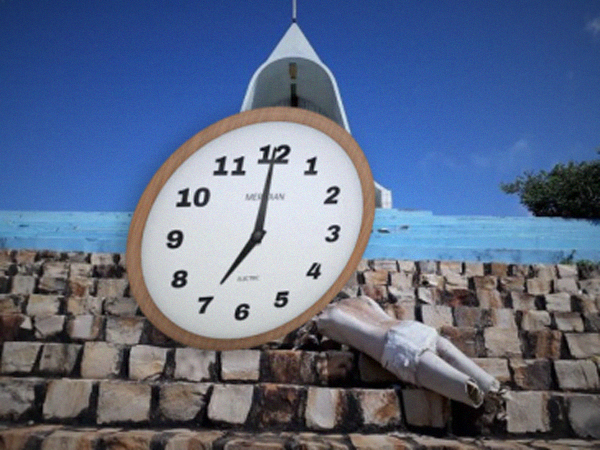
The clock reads {"hour": 7, "minute": 0}
